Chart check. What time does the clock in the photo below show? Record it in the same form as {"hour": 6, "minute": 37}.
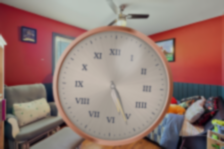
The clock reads {"hour": 5, "minute": 26}
